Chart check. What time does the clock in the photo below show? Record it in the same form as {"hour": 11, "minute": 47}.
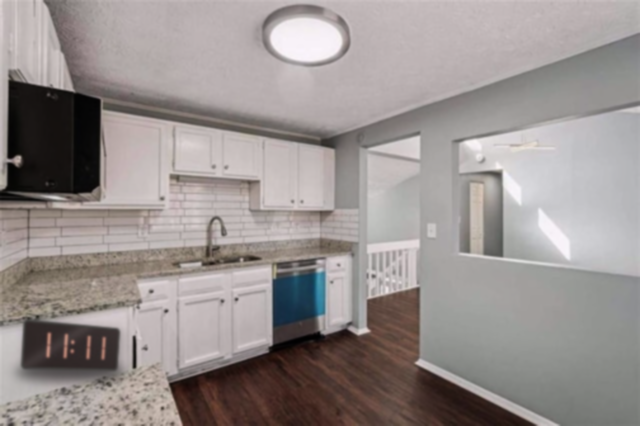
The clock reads {"hour": 11, "minute": 11}
